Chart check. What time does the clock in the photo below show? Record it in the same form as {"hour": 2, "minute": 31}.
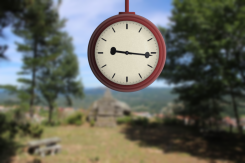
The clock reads {"hour": 9, "minute": 16}
